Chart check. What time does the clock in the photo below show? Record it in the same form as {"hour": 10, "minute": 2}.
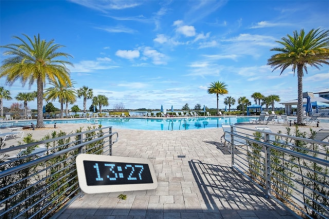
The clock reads {"hour": 13, "minute": 27}
